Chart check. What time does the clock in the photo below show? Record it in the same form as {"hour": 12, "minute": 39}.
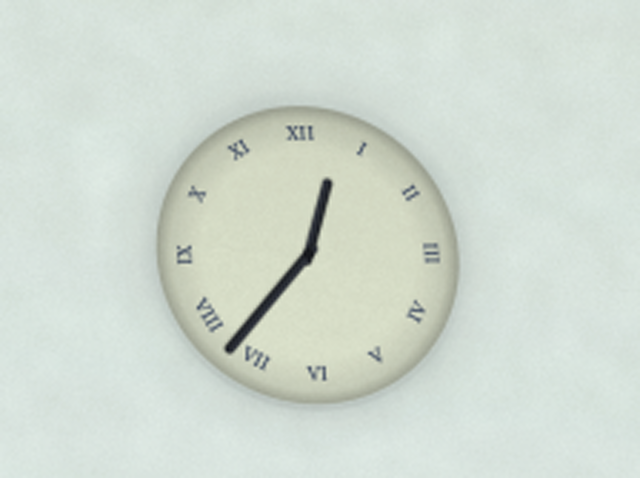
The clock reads {"hour": 12, "minute": 37}
